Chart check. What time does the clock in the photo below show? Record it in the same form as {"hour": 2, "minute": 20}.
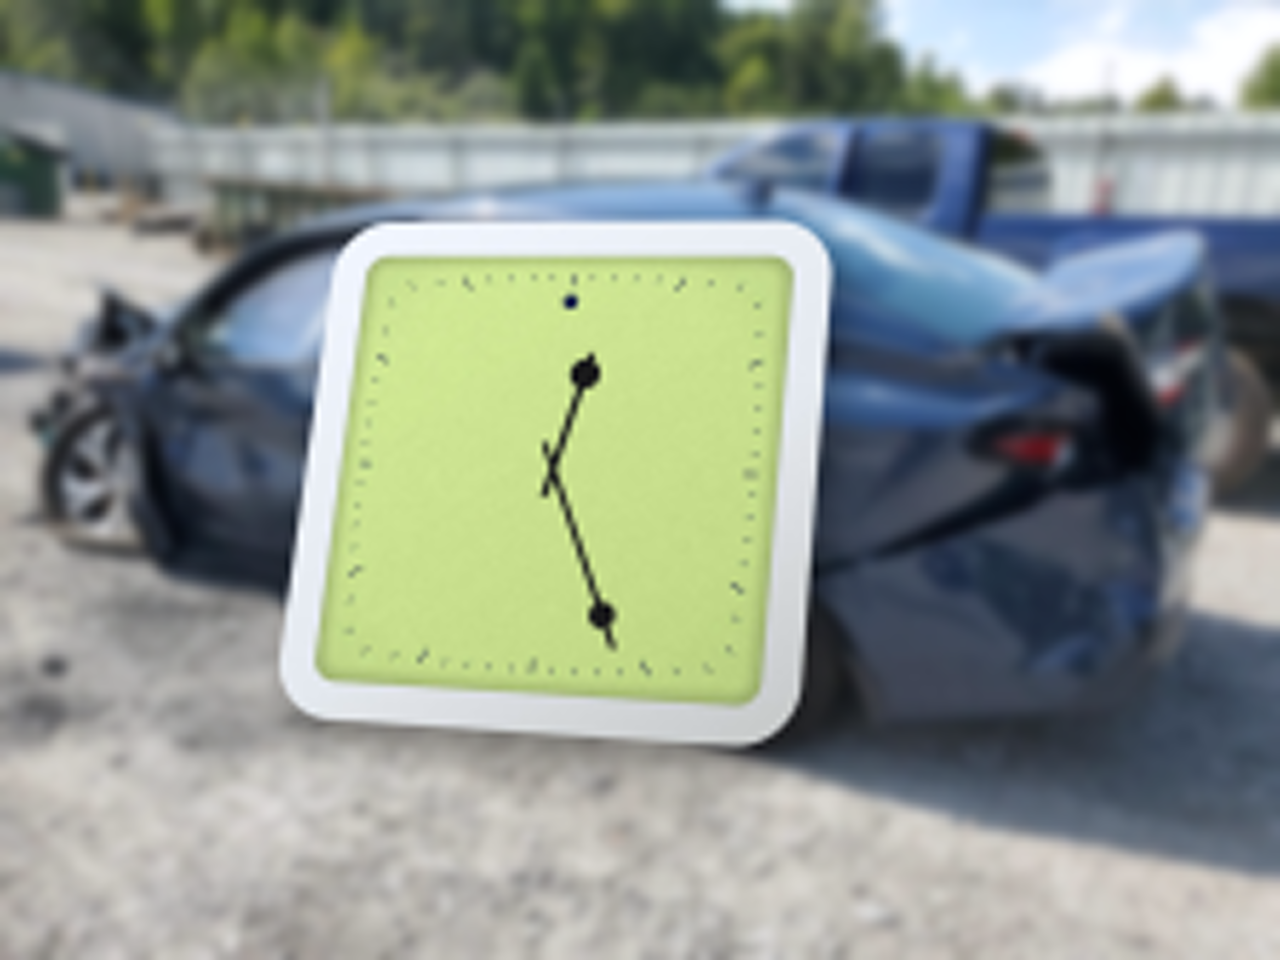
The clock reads {"hour": 12, "minute": 26}
